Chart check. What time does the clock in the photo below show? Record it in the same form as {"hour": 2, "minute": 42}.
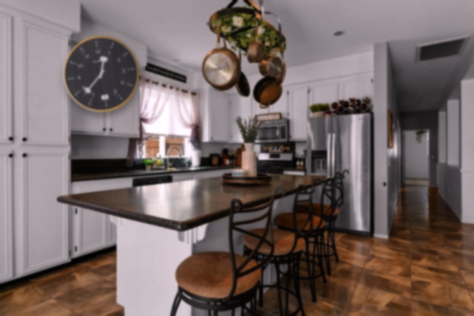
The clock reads {"hour": 12, "minute": 38}
